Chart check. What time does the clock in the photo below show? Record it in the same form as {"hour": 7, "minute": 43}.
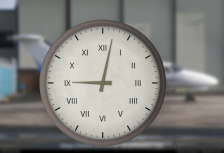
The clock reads {"hour": 9, "minute": 2}
